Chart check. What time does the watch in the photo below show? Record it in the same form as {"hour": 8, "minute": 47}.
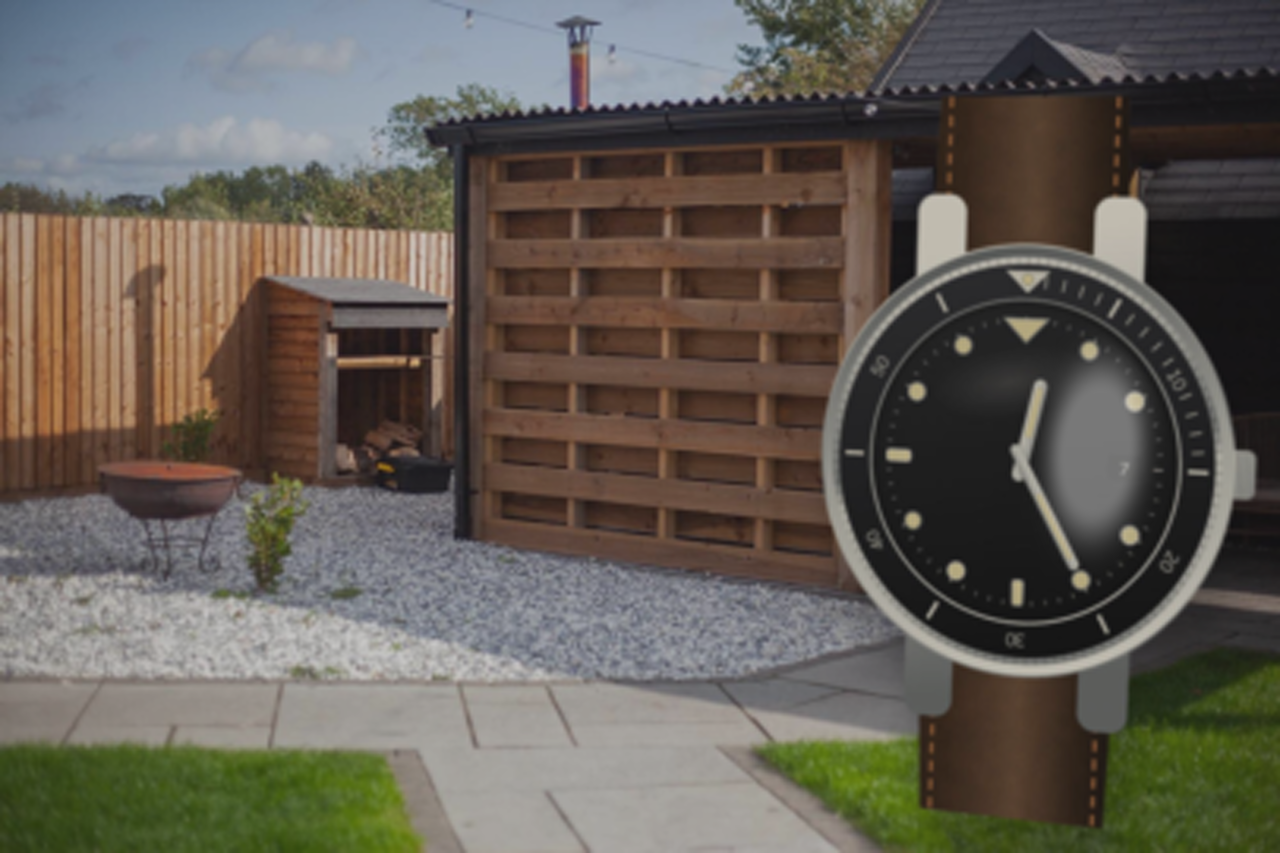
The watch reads {"hour": 12, "minute": 25}
